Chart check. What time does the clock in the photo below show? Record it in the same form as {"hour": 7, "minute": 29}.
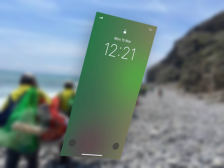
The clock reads {"hour": 12, "minute": 21}
